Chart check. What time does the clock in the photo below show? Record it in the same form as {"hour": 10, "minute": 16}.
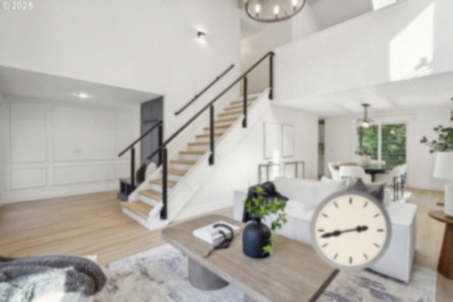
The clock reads {"hour": 2, "minute": 43}
